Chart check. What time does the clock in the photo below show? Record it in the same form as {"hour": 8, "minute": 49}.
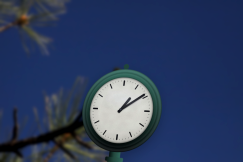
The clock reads {"hour": 1, "minute": 9}
